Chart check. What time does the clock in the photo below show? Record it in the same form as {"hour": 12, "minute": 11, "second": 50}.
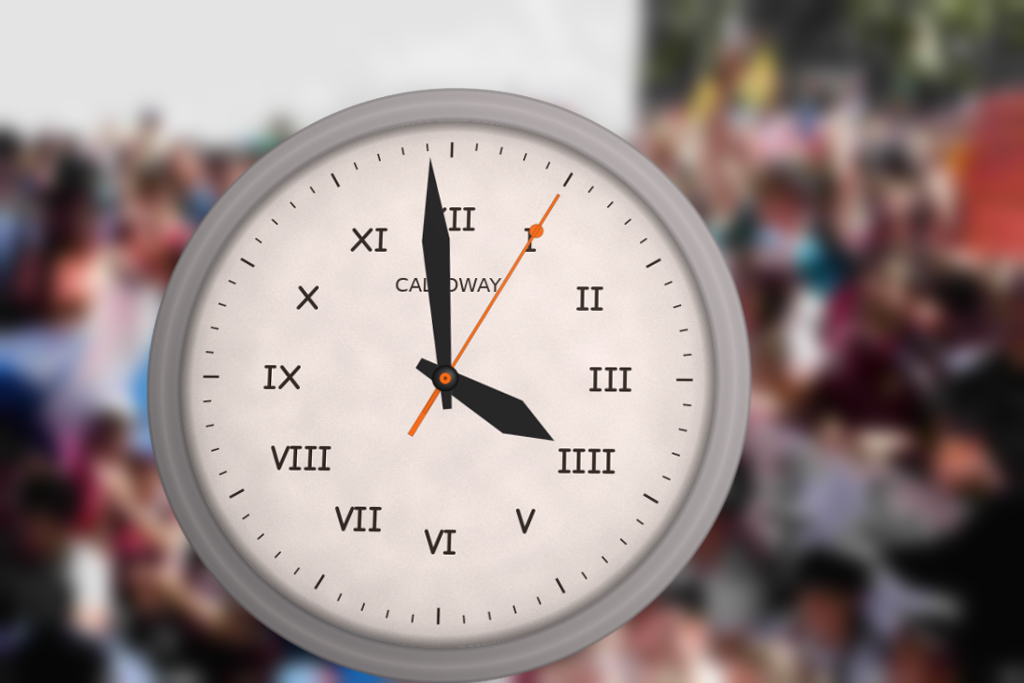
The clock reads {"hour": 3, "minute": 59, "second": 5}
